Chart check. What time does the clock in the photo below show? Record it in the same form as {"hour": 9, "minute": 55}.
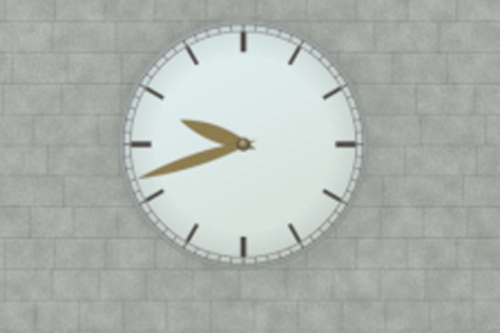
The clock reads {"hour": 9, "minute": 42}
